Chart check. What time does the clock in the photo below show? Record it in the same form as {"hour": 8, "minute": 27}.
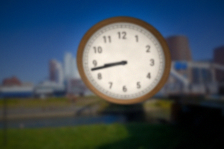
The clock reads {"hour": 8, "minute": 43}
